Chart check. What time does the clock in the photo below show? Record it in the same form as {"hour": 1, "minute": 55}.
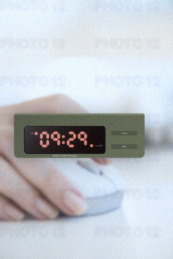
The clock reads {"hour": 9, "minute": 29}
